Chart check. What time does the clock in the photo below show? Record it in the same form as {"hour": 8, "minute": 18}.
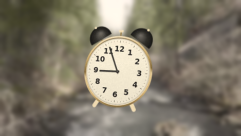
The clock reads {"hour": 8, "minute": 56}
